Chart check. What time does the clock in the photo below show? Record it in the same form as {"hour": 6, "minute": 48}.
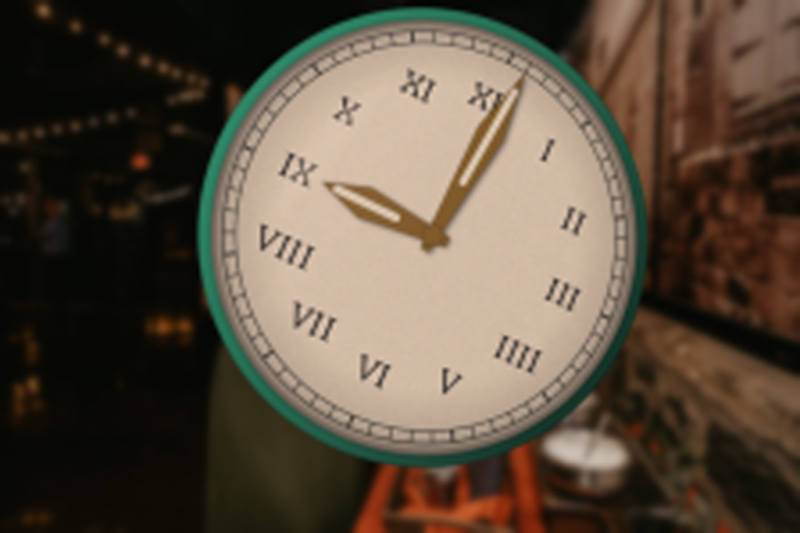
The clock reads {"hour": 9, "minute": 1}
